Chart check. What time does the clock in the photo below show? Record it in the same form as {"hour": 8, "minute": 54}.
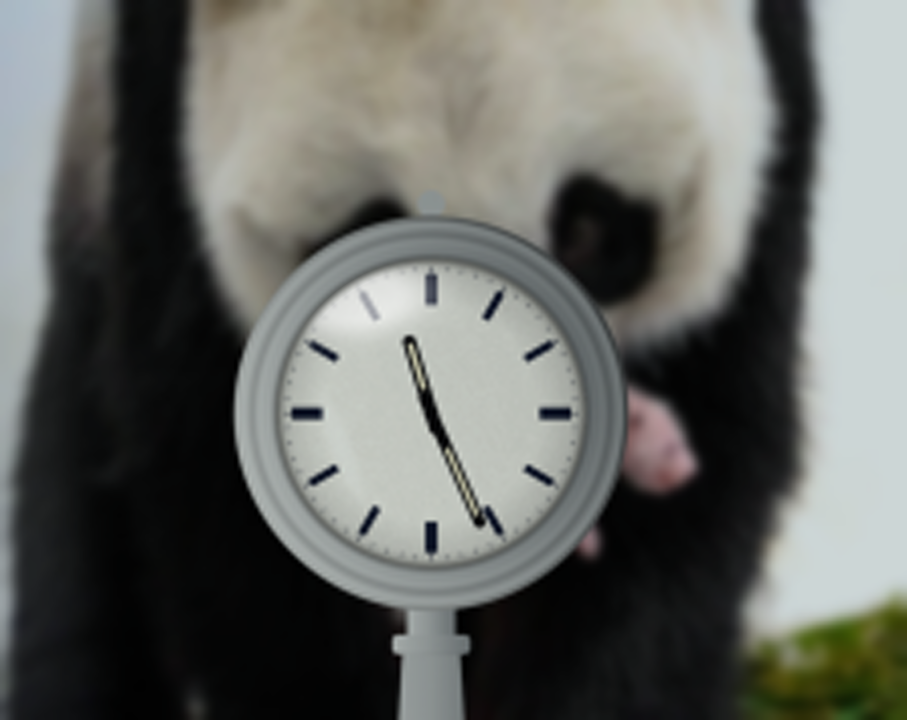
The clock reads {"hour": 11, "minute": 26}
